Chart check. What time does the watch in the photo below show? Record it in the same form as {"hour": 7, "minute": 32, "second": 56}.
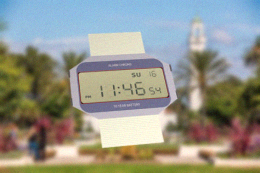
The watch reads {"hour": 11, "minute": 46, "second": 54}
